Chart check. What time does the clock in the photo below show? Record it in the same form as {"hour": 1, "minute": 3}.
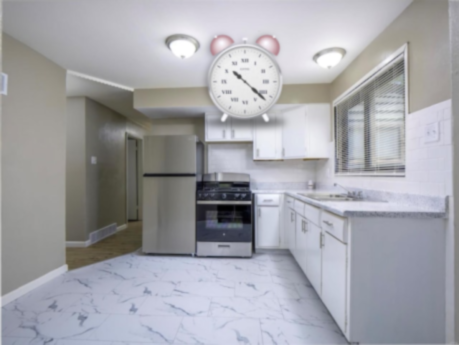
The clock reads {"hour": 10, "minute": 22}
